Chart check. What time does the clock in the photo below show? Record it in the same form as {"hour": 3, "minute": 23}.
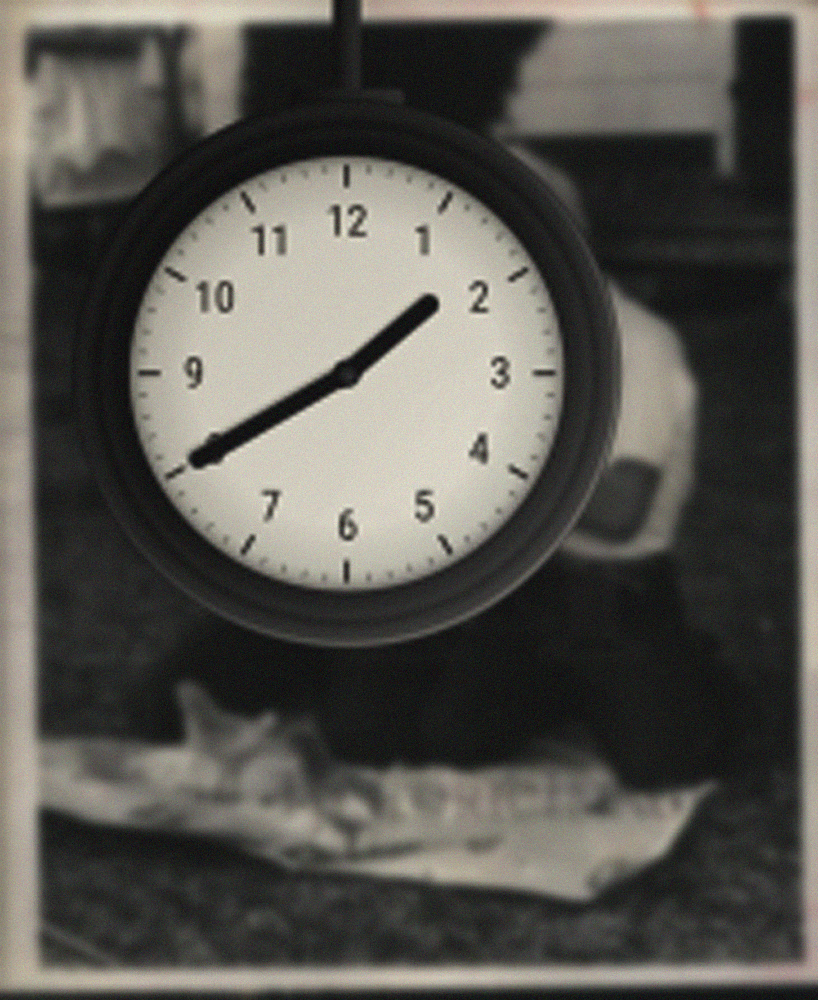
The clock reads {"hour": 1, "minute": 40}
